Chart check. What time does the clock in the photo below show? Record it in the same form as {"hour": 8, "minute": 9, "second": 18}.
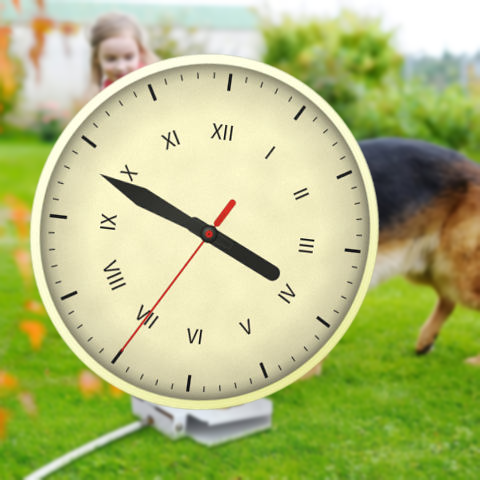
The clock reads {"hour": 3, "minute": 48, "second": 35}
